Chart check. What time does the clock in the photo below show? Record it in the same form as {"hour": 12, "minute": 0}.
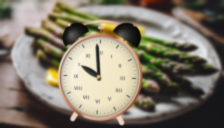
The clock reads {"hour": 9, "minute": 59}
